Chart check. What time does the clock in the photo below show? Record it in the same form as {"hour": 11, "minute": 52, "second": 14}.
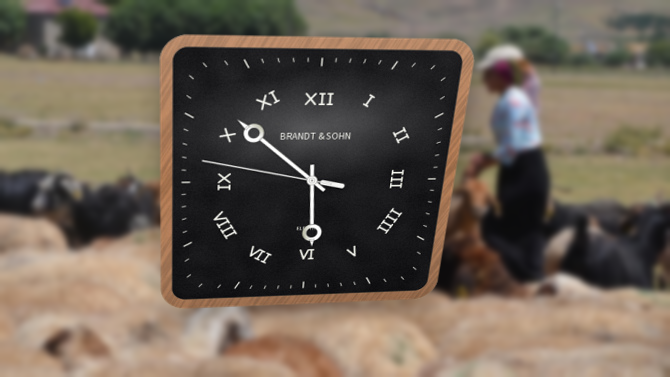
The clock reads {"hour": 5, "minute": 51, "second": 47}
